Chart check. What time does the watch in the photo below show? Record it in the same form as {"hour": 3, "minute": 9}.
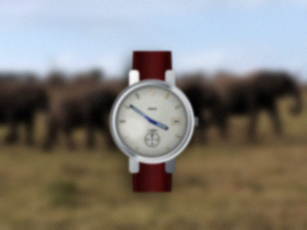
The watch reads {"hour": 3, "minute": 51}
